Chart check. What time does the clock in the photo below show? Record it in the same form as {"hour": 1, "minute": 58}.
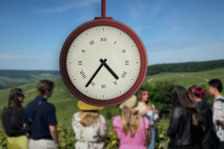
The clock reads {"hour": 4, "minute": 36}
